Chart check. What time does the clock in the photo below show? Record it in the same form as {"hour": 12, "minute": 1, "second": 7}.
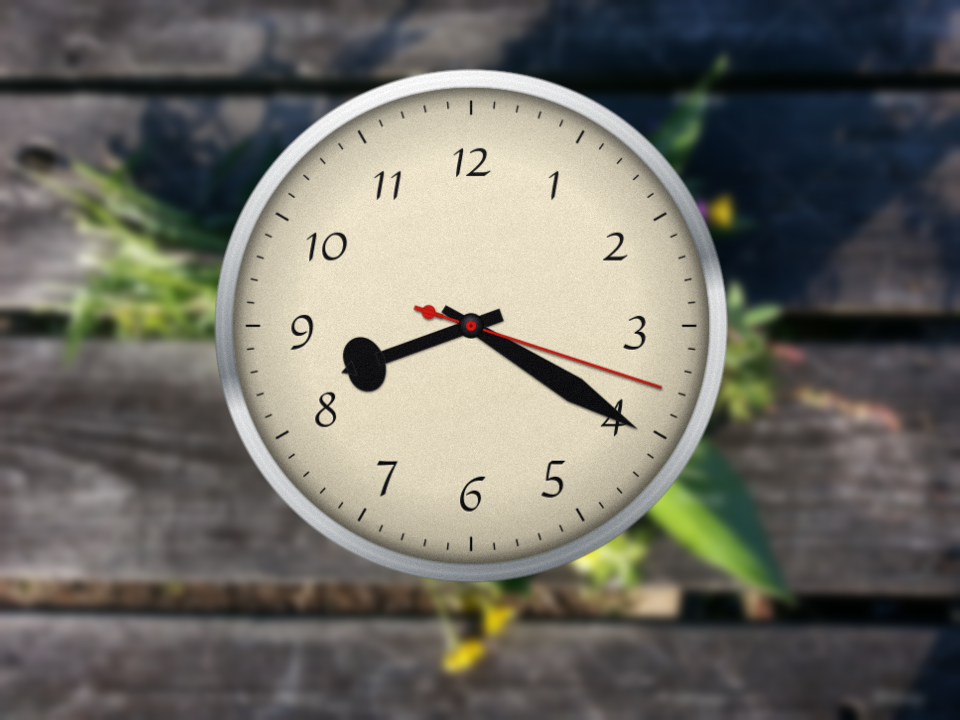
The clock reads {"hour": 8, "minute": 20, "second": 18}
